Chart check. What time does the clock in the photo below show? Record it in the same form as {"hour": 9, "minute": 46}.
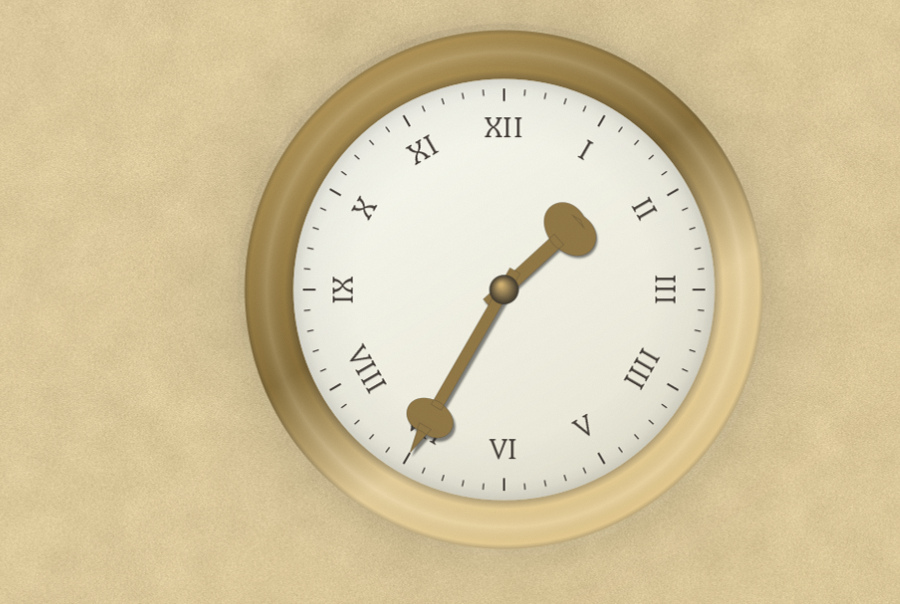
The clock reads {"hour": 1, "minute": 35}
